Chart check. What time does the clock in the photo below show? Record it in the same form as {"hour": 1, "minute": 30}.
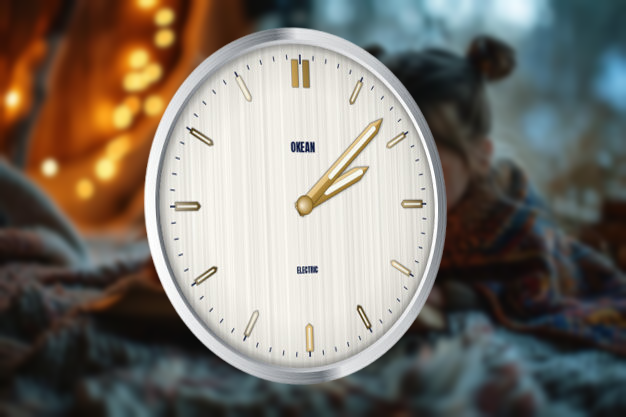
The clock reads {"hour": 2, "minute": 8}
